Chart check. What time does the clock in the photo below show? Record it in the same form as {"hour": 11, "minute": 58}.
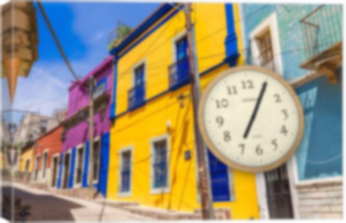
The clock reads {"hour": 7, "minute": 5}
